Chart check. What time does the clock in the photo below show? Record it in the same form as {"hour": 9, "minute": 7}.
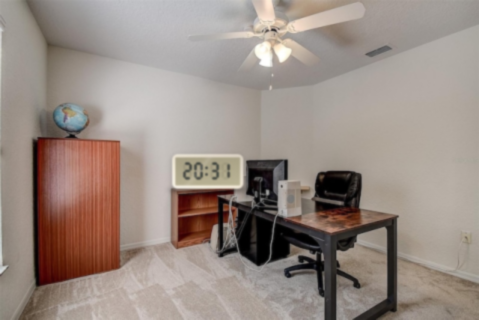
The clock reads {"hour": 20, "minute": 31}
